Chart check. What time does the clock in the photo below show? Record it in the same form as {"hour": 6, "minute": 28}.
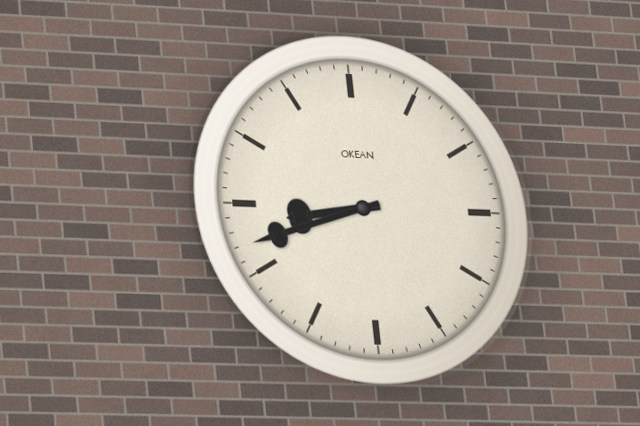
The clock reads {"hour": 8, "minute": 42}
